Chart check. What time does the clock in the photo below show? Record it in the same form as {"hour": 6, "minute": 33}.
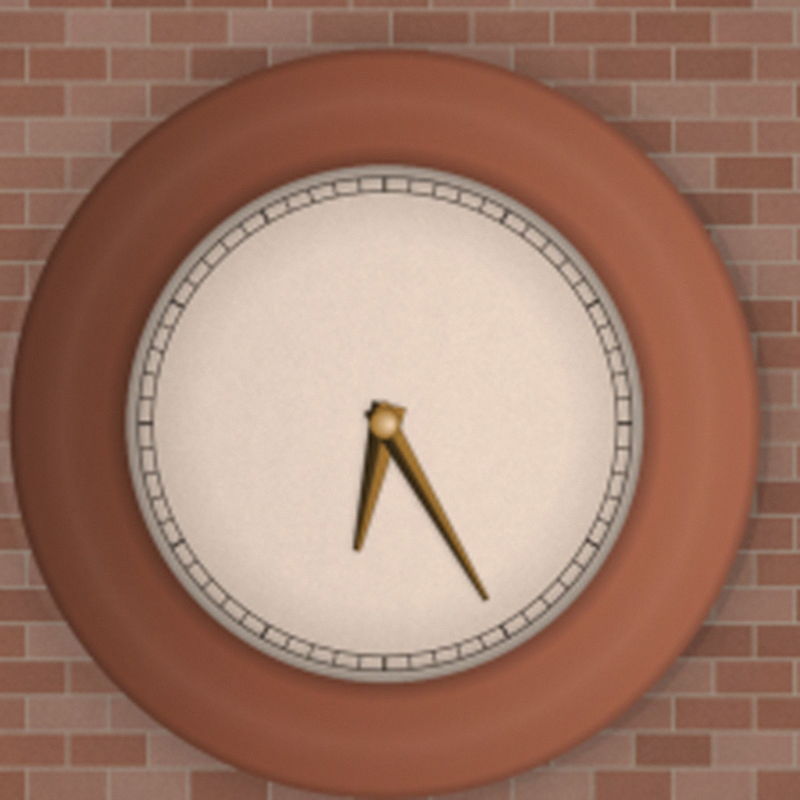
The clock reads {"hour": 6, "minute": 25}
